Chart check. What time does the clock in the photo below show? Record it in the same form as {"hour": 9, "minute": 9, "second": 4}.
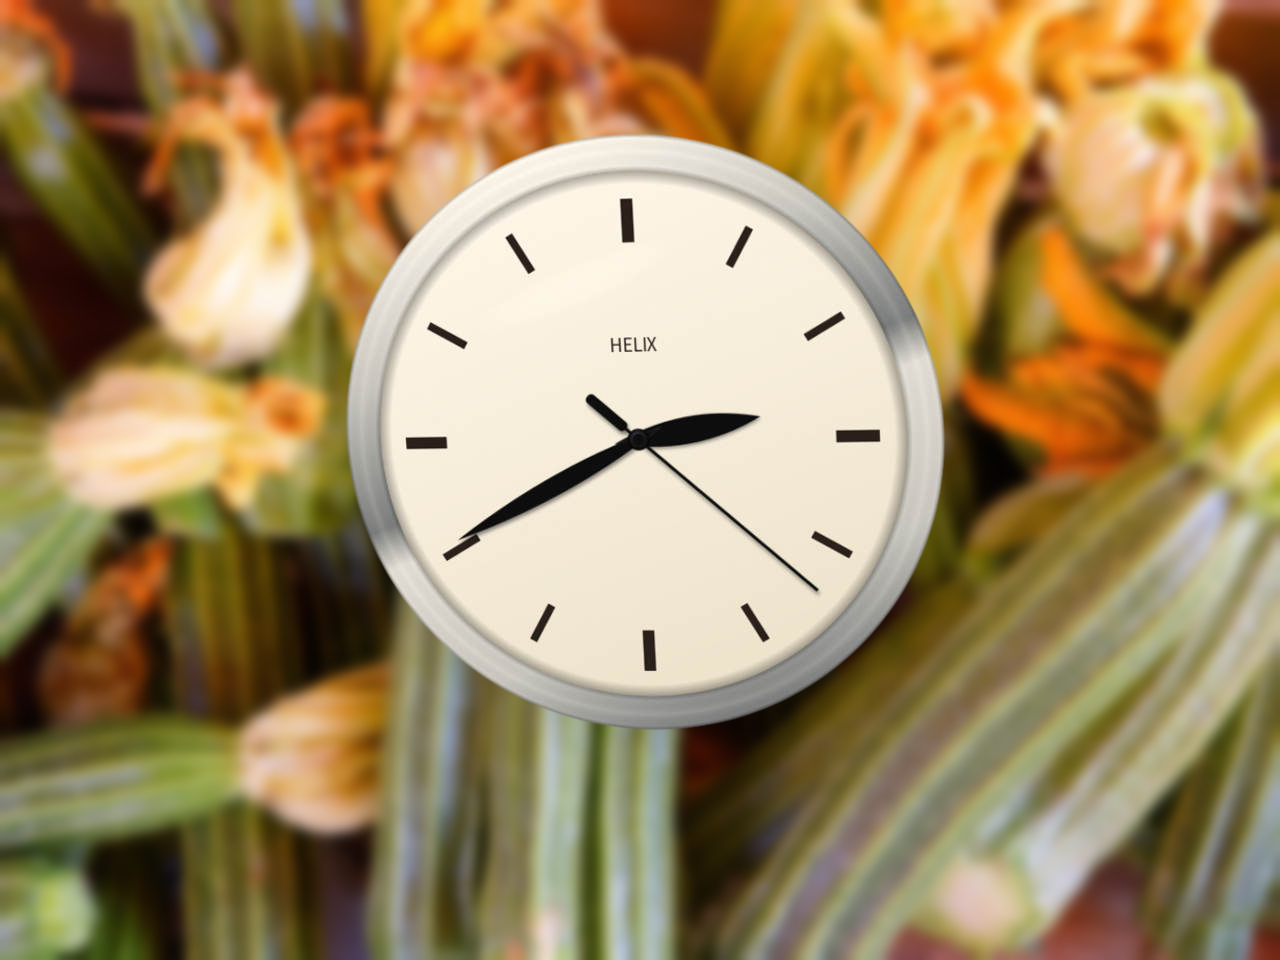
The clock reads {"hour": 2, "minute": 40, "second": 22}
